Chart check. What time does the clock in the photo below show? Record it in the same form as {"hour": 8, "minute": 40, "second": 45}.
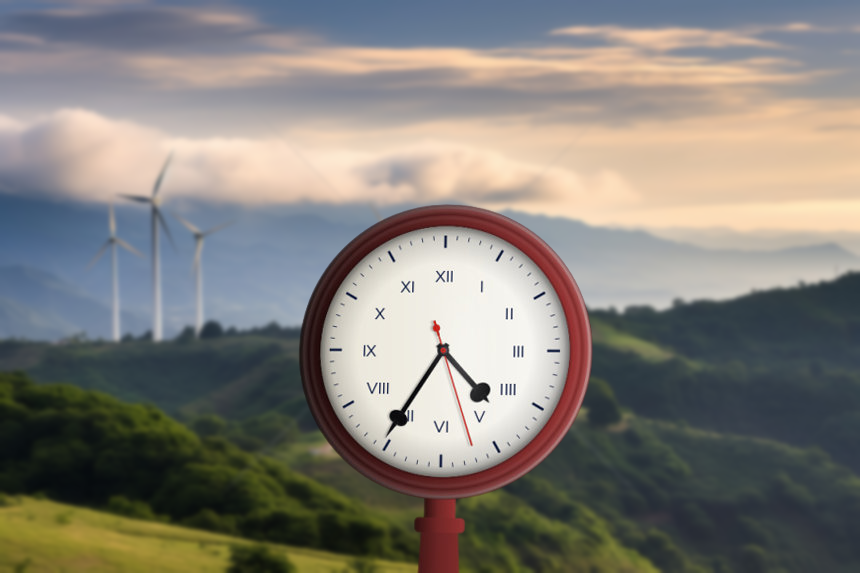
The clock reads {"hour": 4, "minute": 35, "second": 27}
